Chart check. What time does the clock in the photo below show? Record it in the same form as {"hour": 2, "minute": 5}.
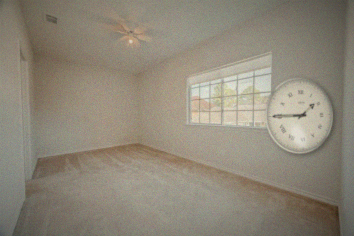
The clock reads {"hour": 1, "minute": 45}
